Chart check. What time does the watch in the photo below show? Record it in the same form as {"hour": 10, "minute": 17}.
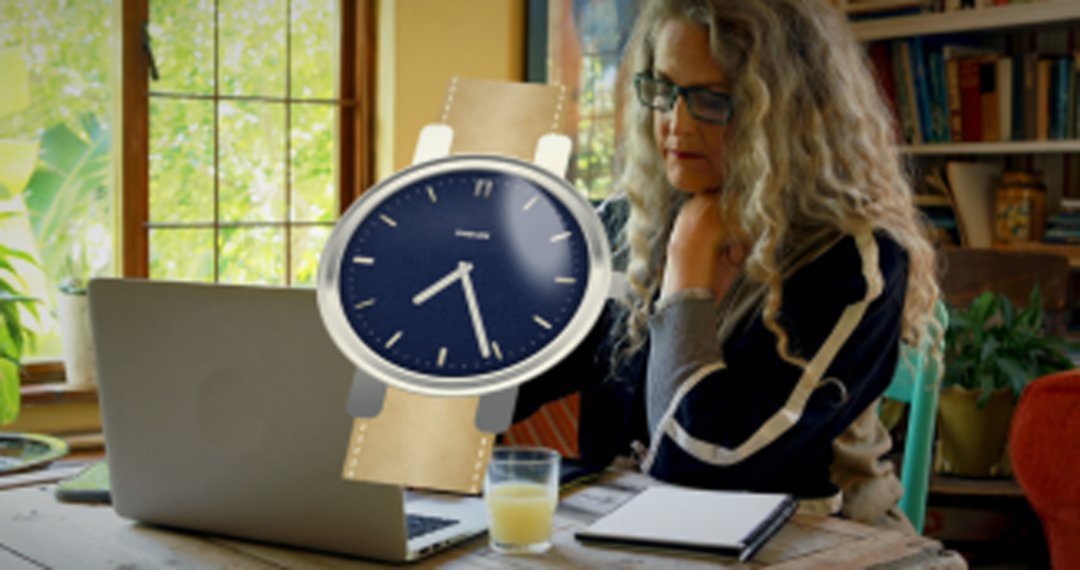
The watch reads {"hour": 7, "minute": 26}
